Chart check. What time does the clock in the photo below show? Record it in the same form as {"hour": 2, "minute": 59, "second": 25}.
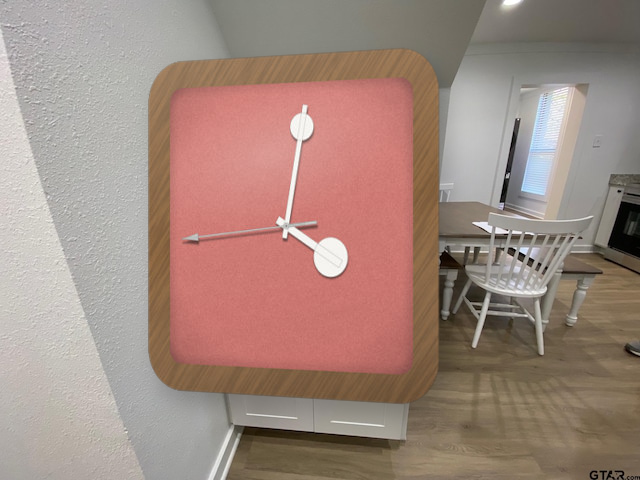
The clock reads {"hour": 4, "minute": 1, "second": 44}
